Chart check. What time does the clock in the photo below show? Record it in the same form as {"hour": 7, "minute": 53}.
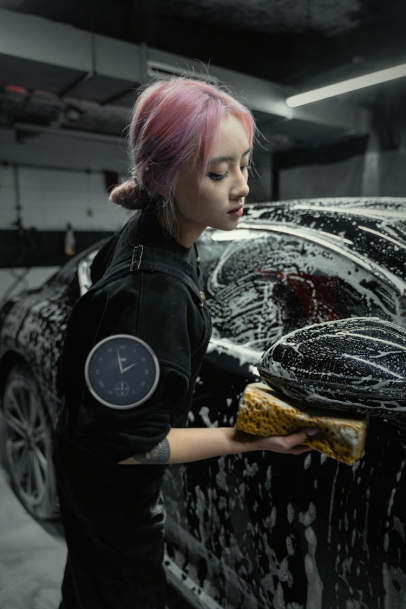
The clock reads {"hour": 1, "minute": 58}
